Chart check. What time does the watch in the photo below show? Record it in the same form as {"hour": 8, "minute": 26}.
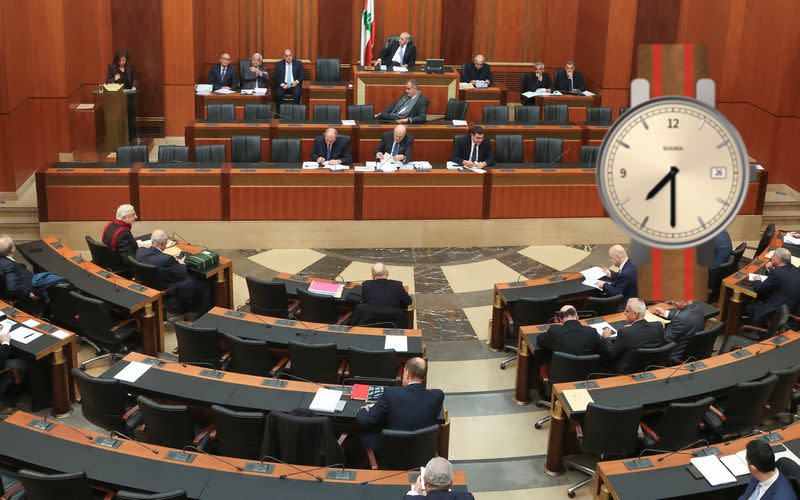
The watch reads {"hour": 7, "minute": 30}
